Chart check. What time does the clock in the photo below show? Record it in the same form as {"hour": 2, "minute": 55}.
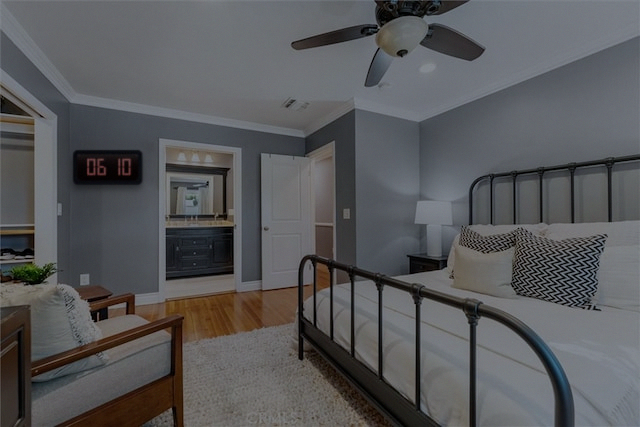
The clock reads {"hour": 6, "minute": 10}
